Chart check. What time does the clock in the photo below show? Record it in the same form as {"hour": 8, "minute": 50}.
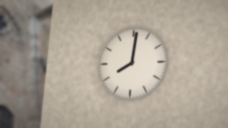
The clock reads {"hour": 8, "minute": 1}
